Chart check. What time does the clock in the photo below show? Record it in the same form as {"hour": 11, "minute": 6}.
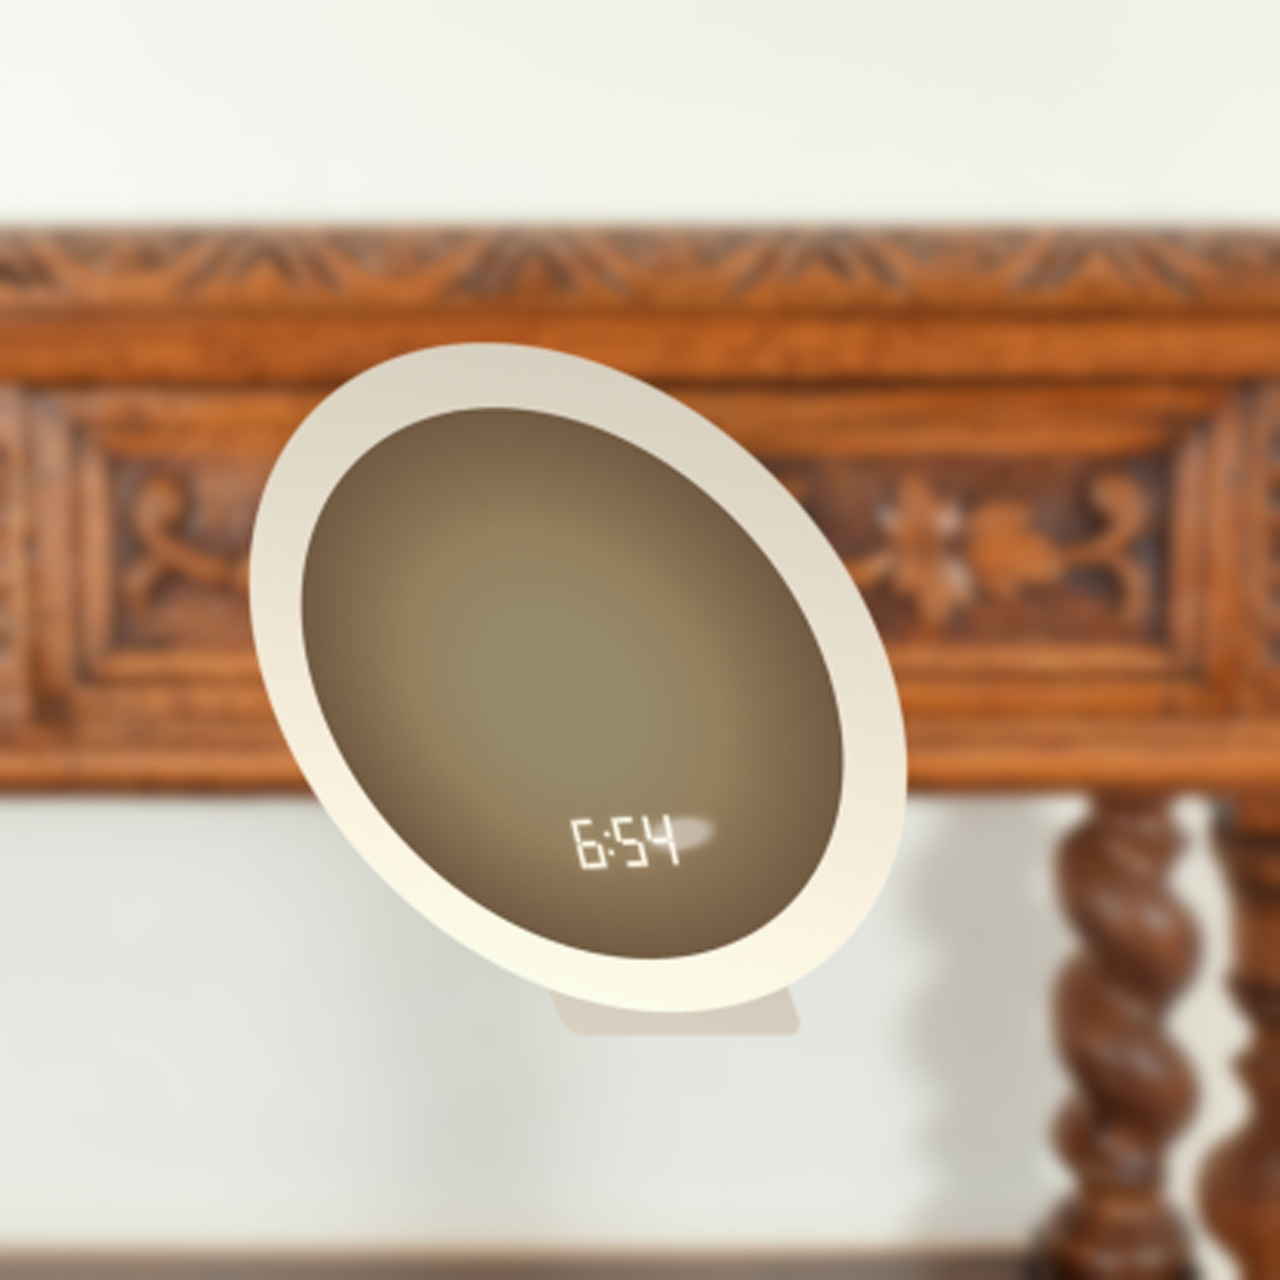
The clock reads {"hour": 6, "minute": 54}
